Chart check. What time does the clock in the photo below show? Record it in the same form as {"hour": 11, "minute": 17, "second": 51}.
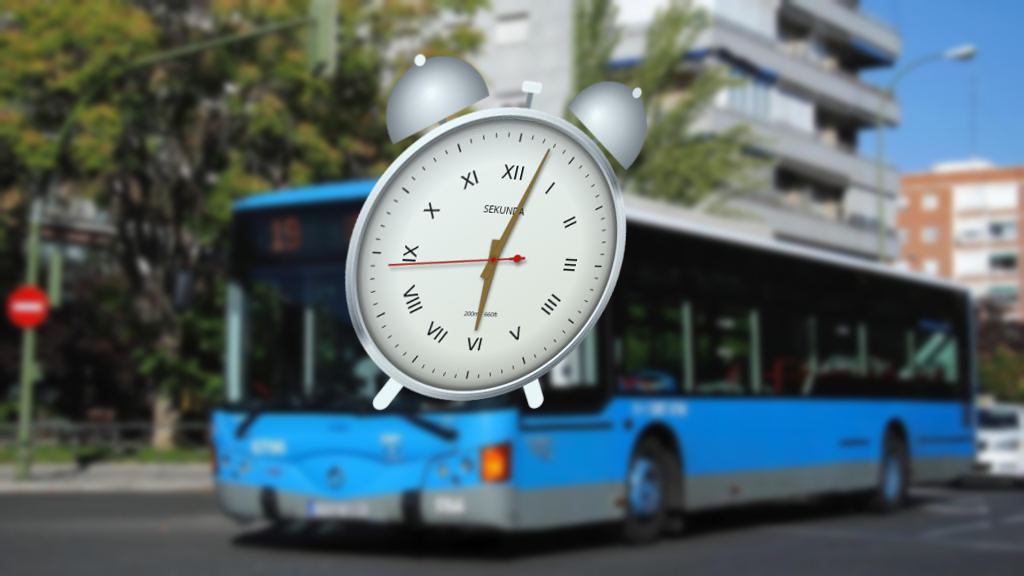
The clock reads {"hour": 6, "minute": 2, "second": 44}
